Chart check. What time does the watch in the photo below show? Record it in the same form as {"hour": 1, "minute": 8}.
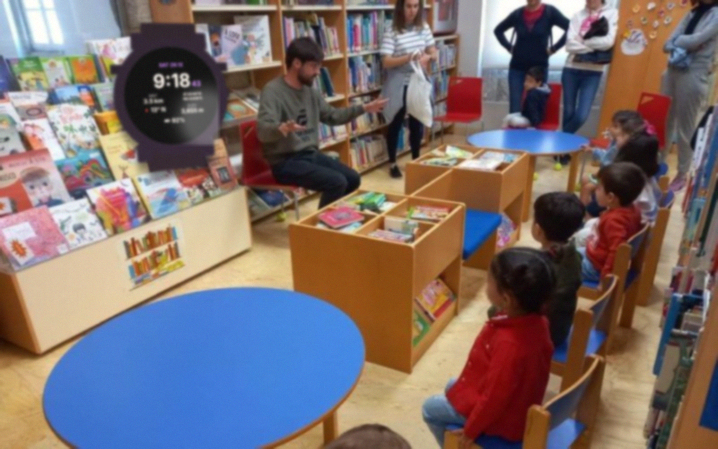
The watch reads {"hour": 9, "minute": 18}
